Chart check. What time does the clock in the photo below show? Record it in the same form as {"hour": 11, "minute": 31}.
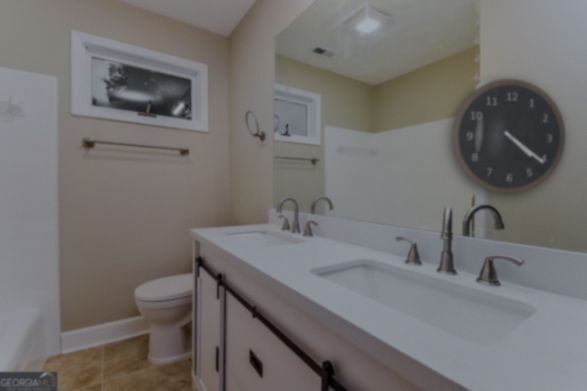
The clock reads {"hour": 4, "minute": 21}
